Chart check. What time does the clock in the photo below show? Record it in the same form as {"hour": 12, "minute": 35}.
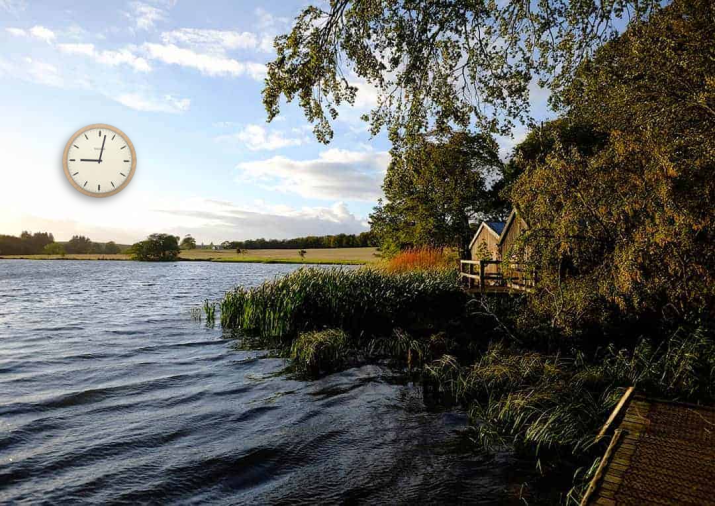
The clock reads {"hour": 9, "minute": 2}
